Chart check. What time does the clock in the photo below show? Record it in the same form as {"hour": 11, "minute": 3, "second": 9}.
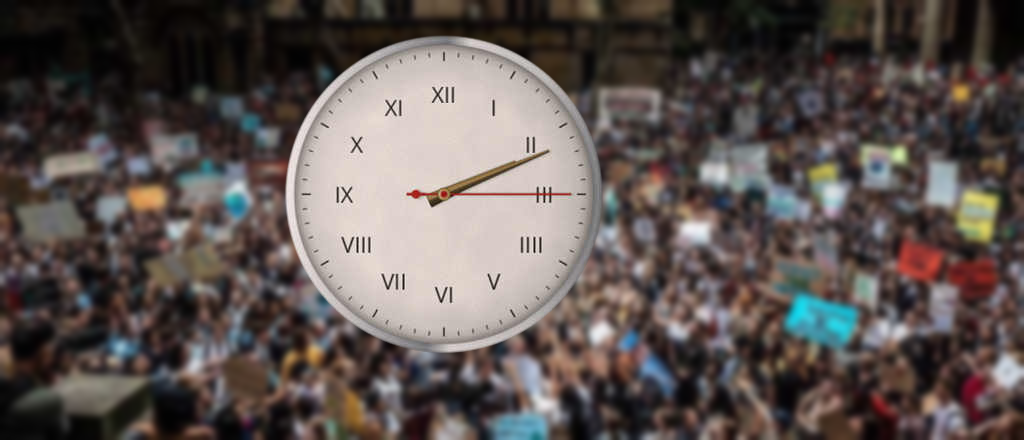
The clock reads {"hour": 2, "minute": 11, "second": 15}
